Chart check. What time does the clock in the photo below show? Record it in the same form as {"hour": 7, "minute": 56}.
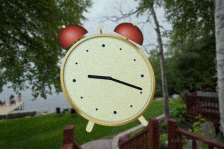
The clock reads {"hour": 9, "minute": 19}
